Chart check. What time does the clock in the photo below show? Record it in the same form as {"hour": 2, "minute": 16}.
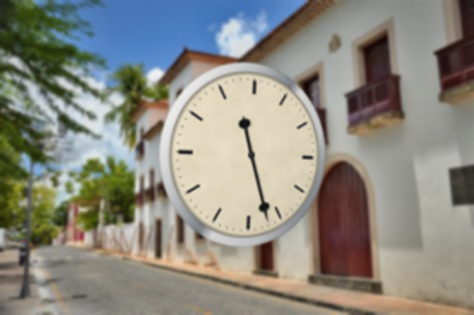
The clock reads {"hour": 11, "minute": 27}
